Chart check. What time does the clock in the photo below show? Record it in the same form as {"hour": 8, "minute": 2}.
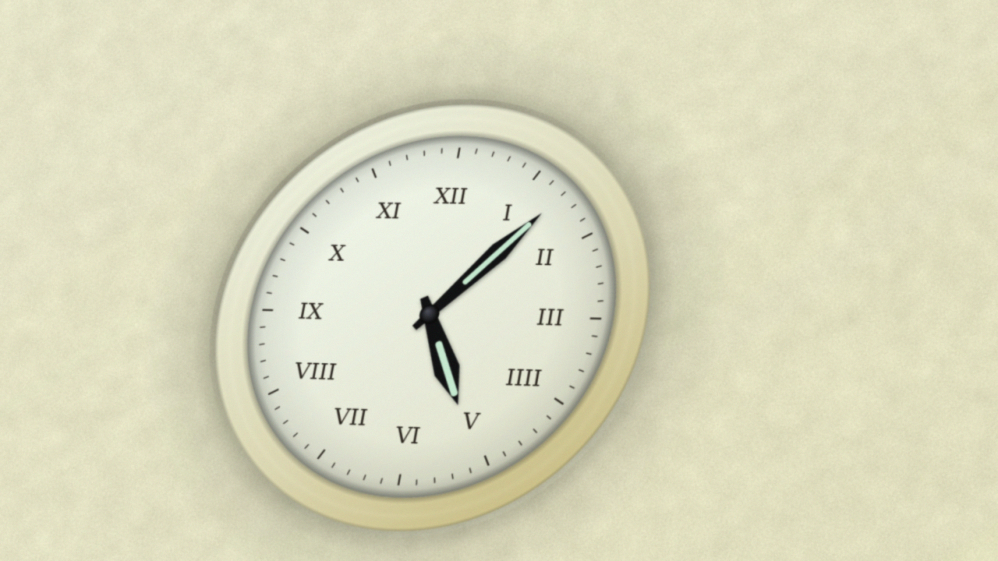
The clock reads {"hour": 5, "minute": 7}
